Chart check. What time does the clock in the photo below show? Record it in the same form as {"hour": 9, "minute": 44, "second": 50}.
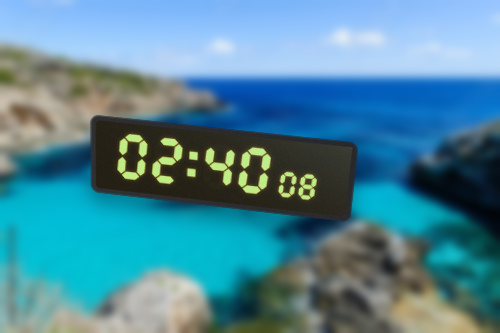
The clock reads {"hour": 2, "minute": 40, "second": 8}
